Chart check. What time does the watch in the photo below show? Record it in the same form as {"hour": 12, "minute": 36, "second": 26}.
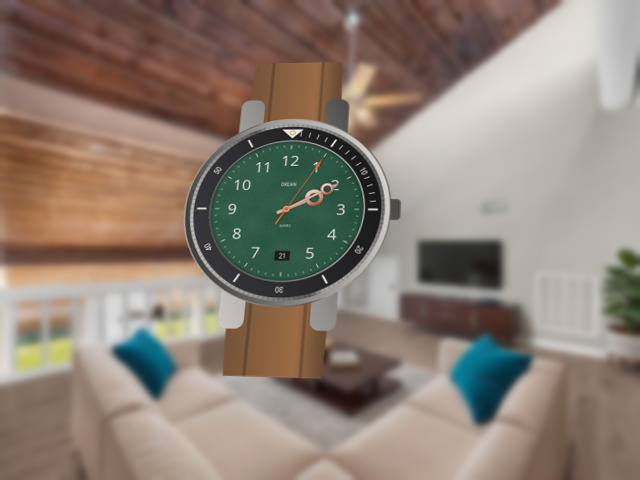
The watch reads {"hour": 2, "minute": 10, "second": 5}
